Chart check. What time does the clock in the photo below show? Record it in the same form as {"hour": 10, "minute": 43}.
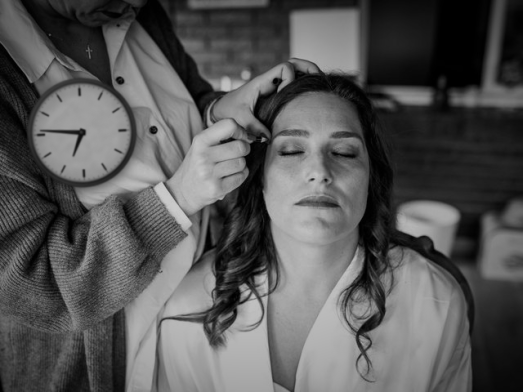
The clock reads {"hour": 6, "minute": 46}
